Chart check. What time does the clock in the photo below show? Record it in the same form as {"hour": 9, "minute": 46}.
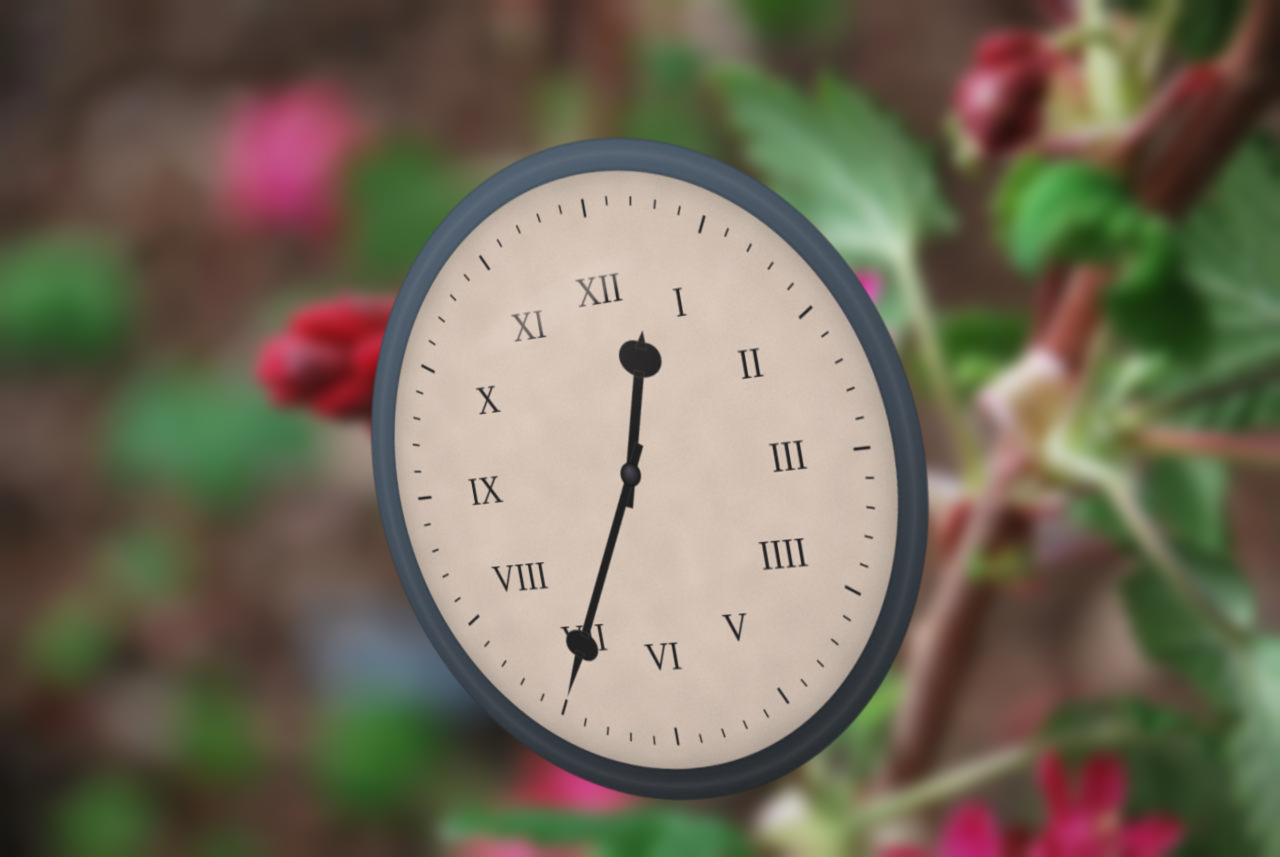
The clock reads {"hour": 12, "minute": 35}
